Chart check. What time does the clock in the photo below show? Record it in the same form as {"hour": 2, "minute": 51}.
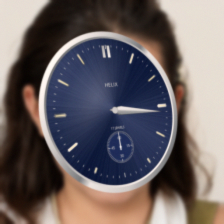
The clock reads {"hour": 3, "minute": 16}
